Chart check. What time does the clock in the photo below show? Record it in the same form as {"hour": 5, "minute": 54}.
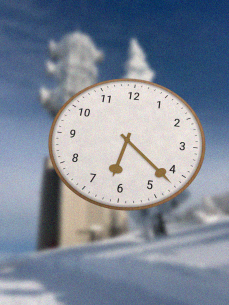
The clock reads {"hour": 6, "minute": 22}
